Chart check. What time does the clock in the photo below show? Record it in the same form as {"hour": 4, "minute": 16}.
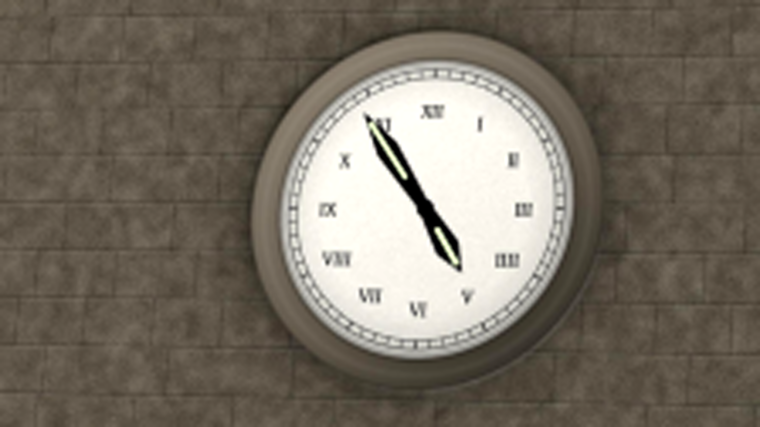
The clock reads {"hour": 4, "minute": 54}
